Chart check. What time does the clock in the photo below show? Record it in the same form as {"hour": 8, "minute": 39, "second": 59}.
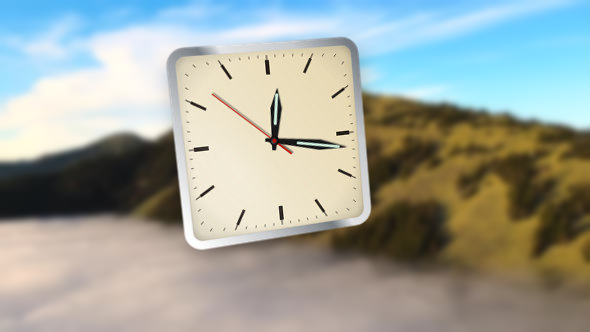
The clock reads {"hour": 12, "minute": 16, "second": 52}
